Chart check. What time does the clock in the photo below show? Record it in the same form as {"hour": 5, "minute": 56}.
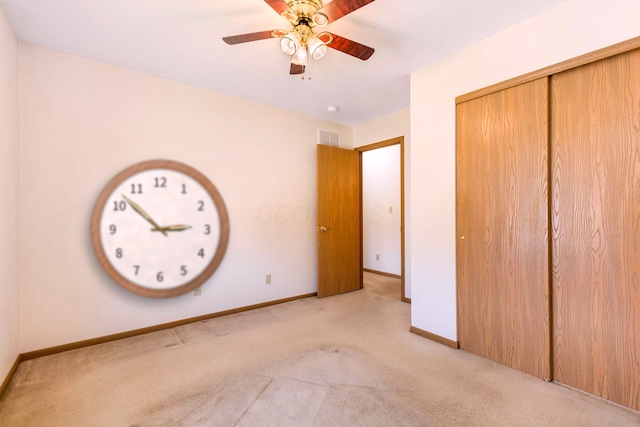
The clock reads {"hour": 2, "minute": 52}
